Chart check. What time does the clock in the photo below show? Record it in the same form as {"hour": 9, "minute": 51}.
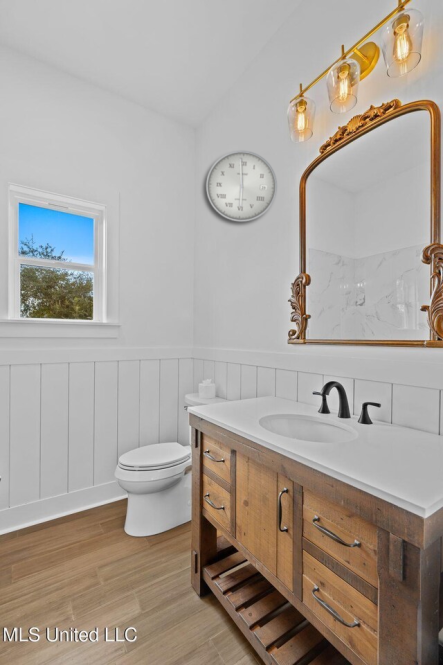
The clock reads {"hour": 5, "minute": 59}
